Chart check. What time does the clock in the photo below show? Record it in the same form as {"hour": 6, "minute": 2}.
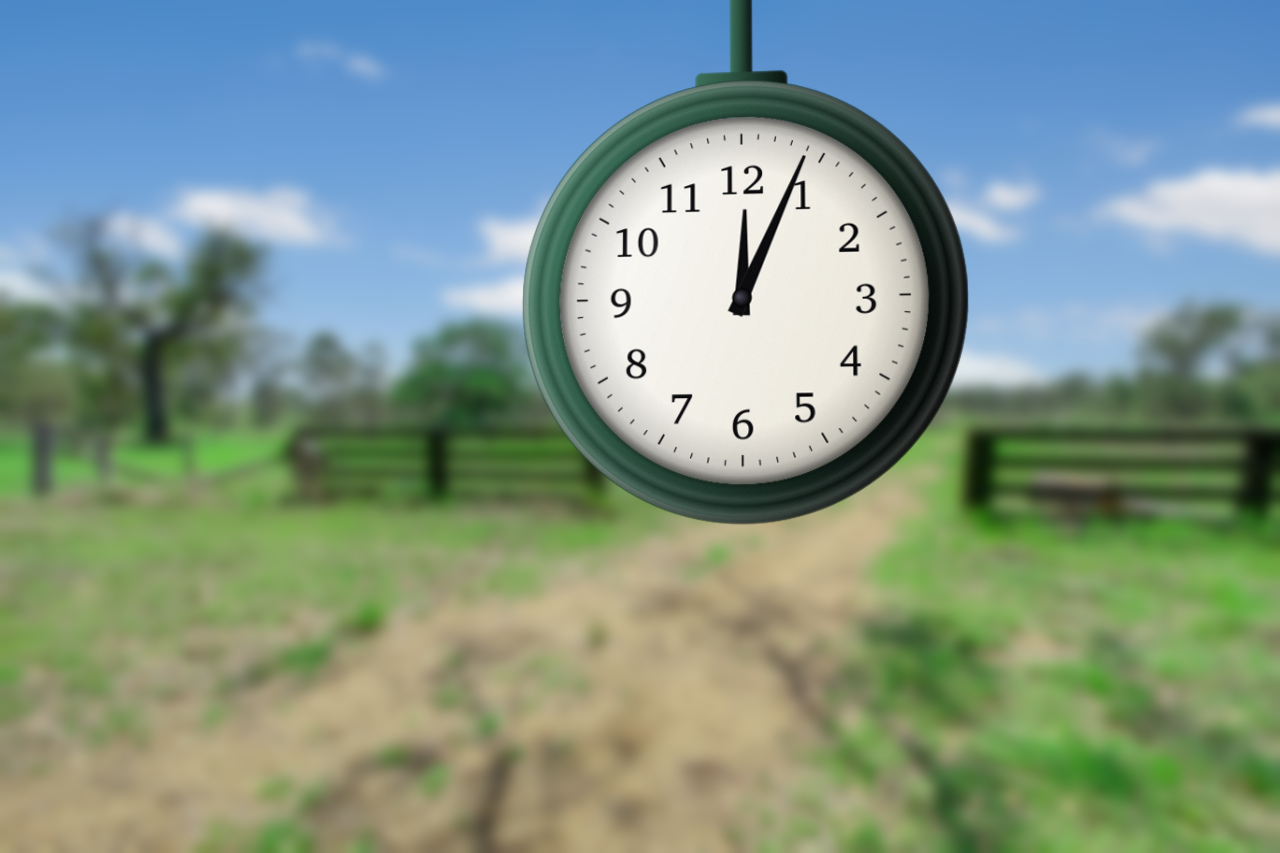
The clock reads {"hour": 12, "minute": 4}
